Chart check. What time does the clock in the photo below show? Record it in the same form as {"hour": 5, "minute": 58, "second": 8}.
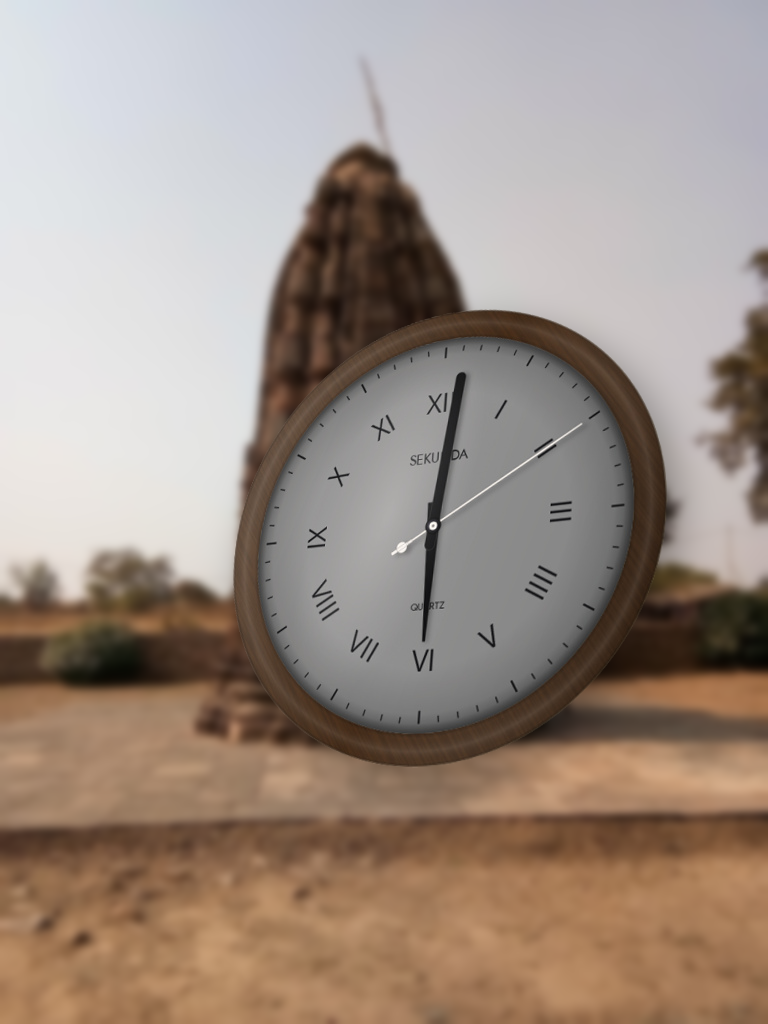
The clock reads {"hour": 6, "minute": 1, "second": 10}
